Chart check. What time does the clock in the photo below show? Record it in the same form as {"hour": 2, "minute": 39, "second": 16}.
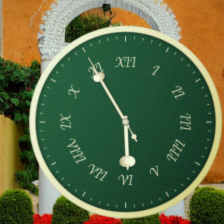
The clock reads {"hour": 5, "minute": 54, "second": 55}
